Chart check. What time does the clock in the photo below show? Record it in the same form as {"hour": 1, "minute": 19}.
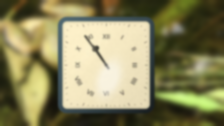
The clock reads {"hour": 10, "minute": 54}
